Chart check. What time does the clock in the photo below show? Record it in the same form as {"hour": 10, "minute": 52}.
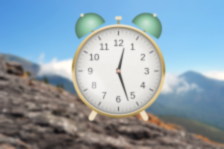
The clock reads {"hour": 12, "minute": 27}
